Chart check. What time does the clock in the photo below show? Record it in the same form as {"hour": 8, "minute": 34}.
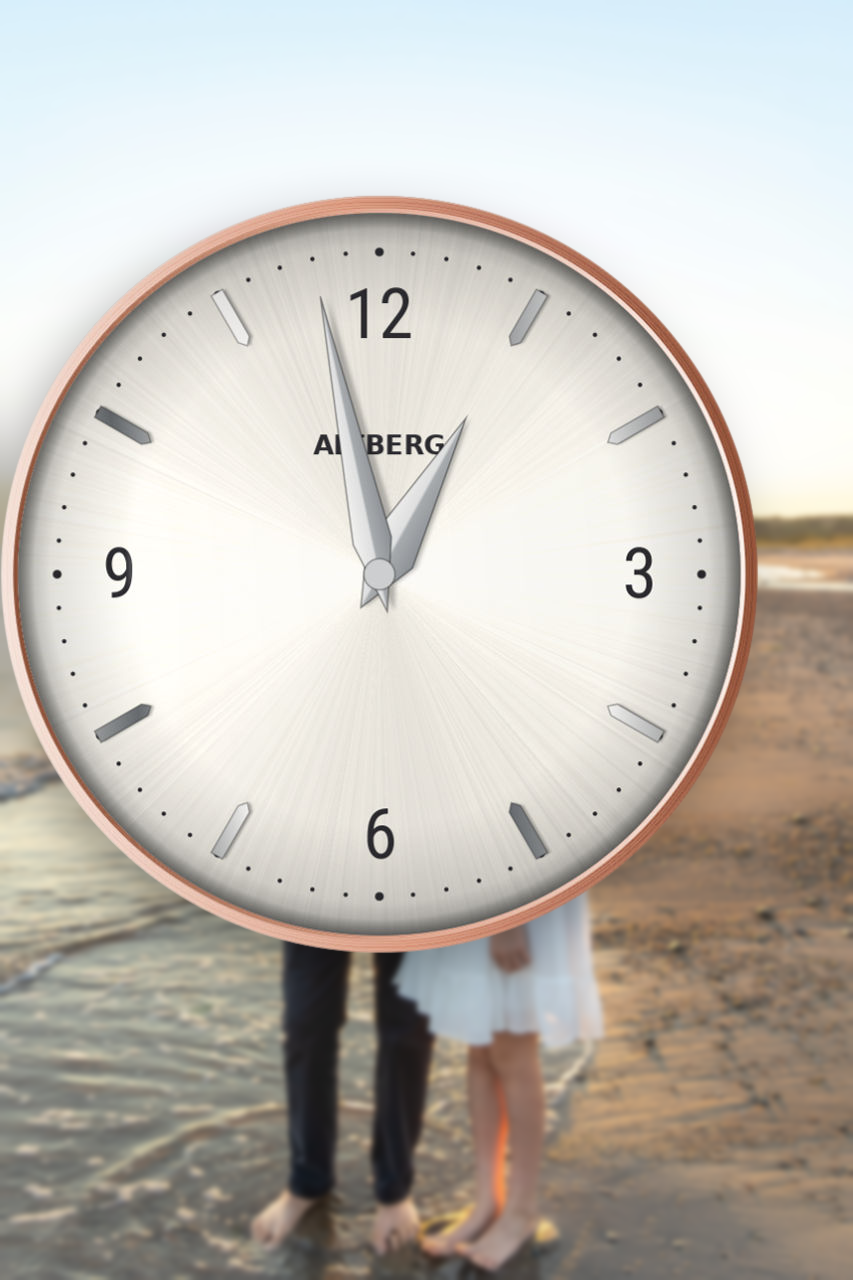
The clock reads {"hour": 12, "minute": 58}
